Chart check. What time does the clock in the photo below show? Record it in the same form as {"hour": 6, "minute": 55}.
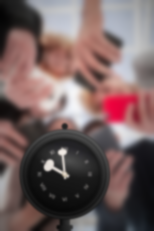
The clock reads {"hour": 9, "minute": 59}
